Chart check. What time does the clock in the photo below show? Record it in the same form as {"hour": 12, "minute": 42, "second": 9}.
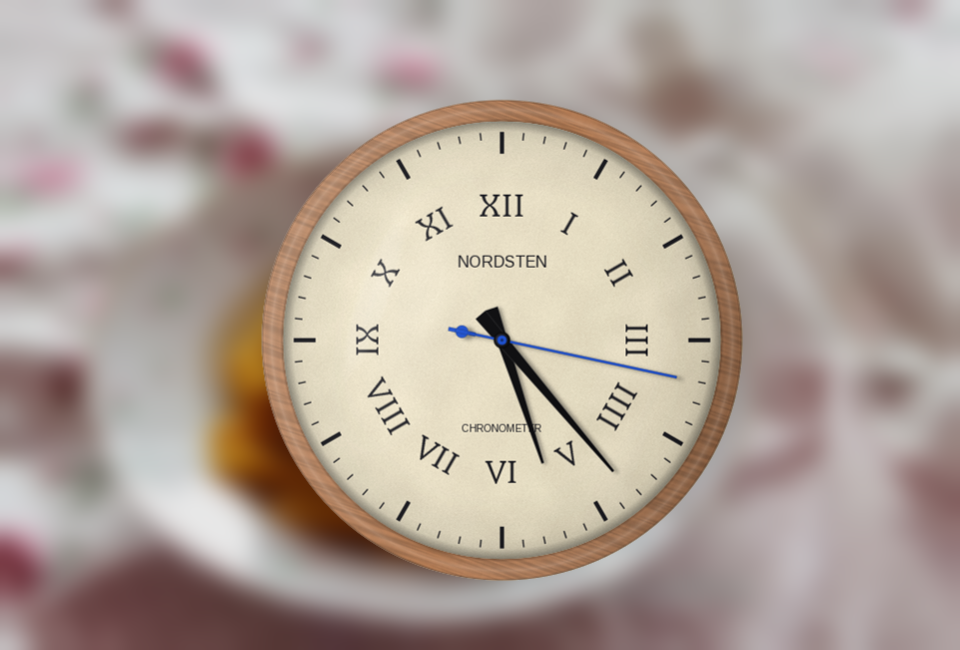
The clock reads {"hour": 5, "minute": 23, "second": 17}
